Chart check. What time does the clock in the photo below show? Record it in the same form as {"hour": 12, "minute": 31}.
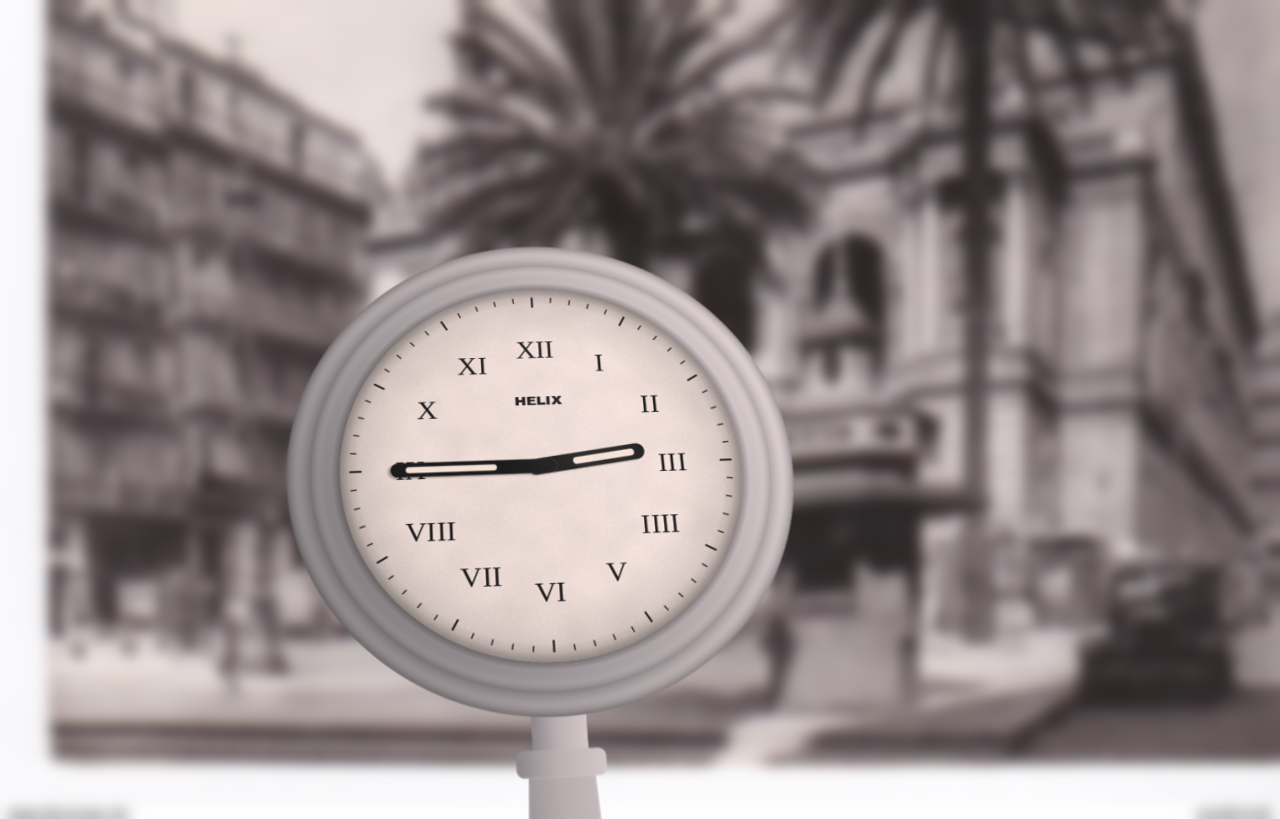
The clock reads {"hour": 2, "minute": 45}
